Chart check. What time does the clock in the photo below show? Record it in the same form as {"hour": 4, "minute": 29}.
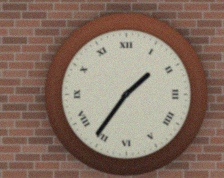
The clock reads {"hour": 1, "minute": 36}
